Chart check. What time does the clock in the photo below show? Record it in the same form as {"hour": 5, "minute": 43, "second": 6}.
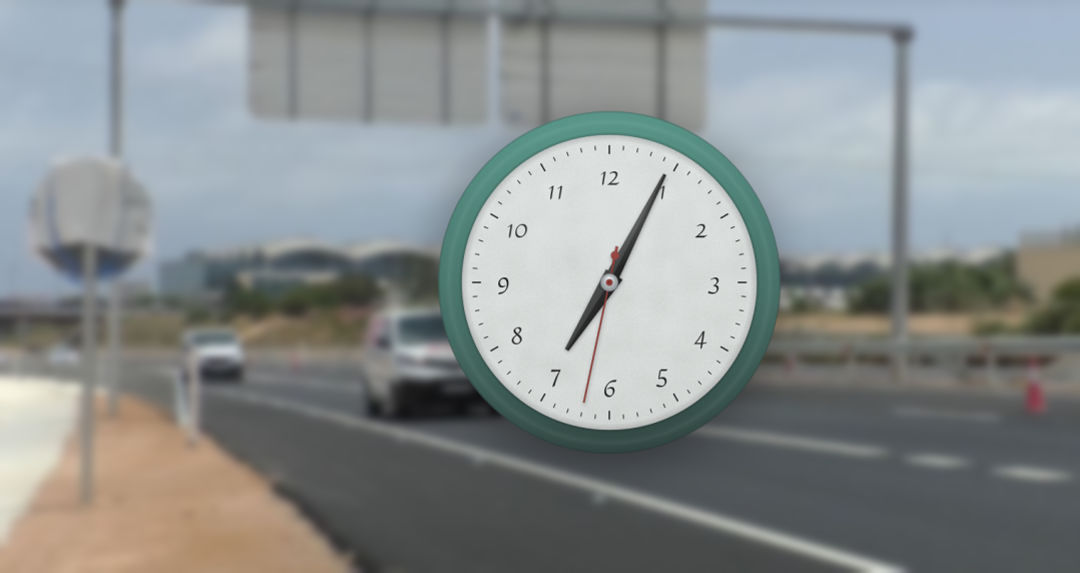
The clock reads {"hour": 7, "minute": 4, "second": 32}
